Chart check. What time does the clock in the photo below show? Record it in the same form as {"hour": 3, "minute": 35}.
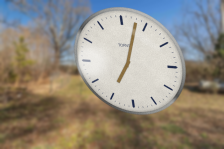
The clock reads {"hour": 7, "minute": 3}
